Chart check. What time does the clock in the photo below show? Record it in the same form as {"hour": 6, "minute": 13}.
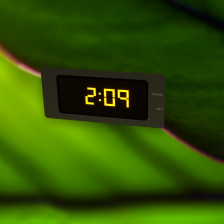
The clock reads {"hour": 2, "minute": 9}
